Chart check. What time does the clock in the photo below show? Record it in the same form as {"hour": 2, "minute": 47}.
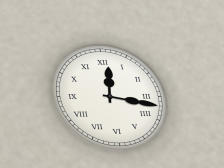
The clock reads {"hour": 12, "minute": 17}
